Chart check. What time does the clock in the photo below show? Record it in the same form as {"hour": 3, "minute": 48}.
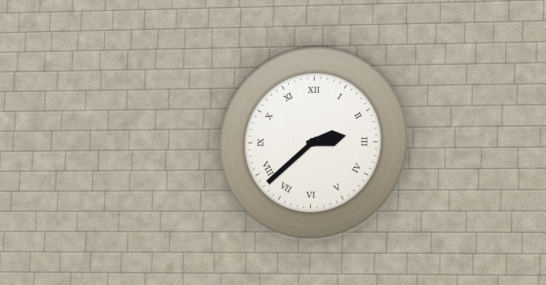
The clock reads {"hour": 2, "minute": 38}
